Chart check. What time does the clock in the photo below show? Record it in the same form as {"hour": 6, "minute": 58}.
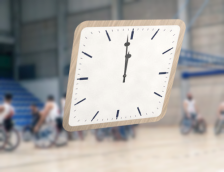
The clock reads {"hour": 11, "minute": 59}
